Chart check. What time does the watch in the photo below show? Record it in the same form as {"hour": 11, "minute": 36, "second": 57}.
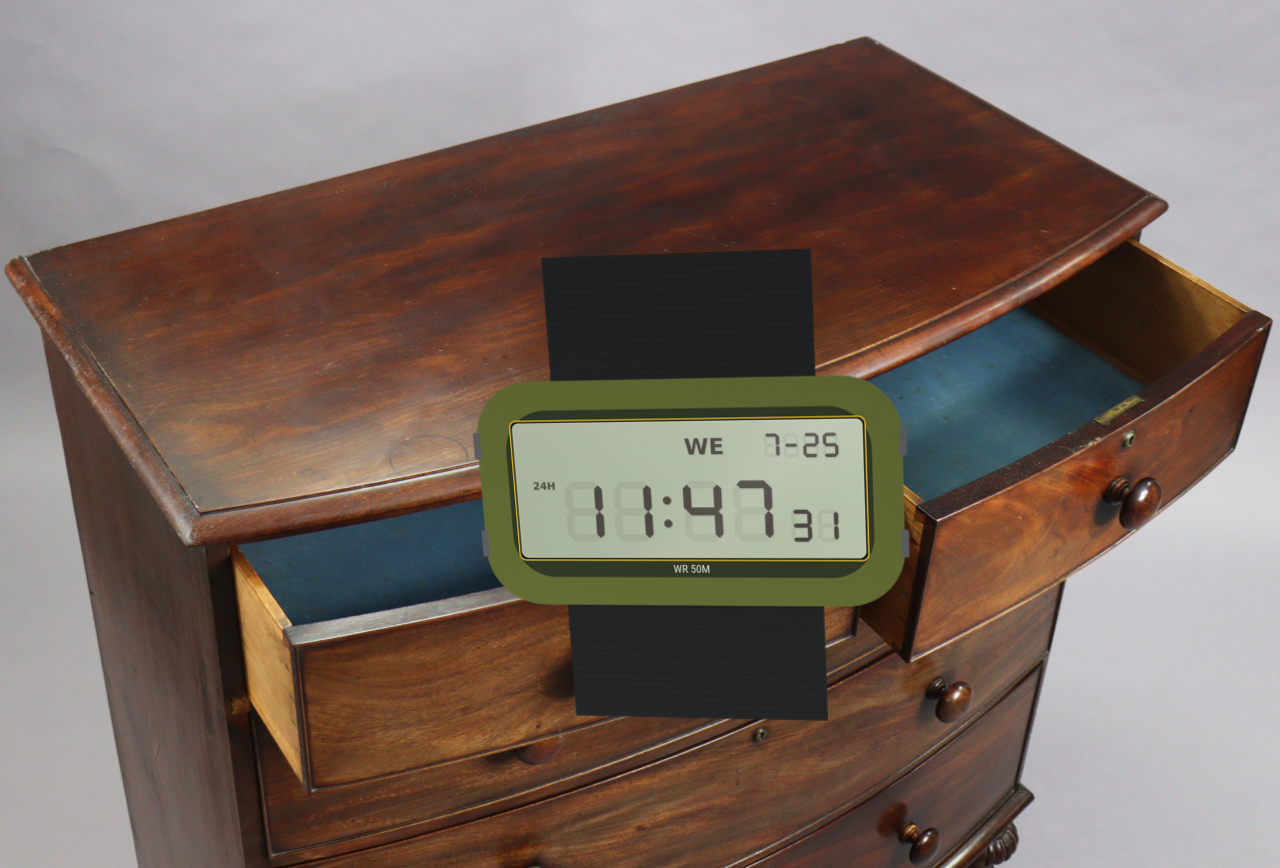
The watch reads {"hour": 11, "minute": 47, "second": 31}
